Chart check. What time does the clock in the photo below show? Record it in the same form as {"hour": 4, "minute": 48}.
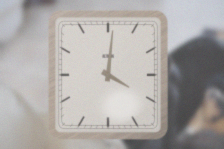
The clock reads {"hour": 4, "minute": 1}
